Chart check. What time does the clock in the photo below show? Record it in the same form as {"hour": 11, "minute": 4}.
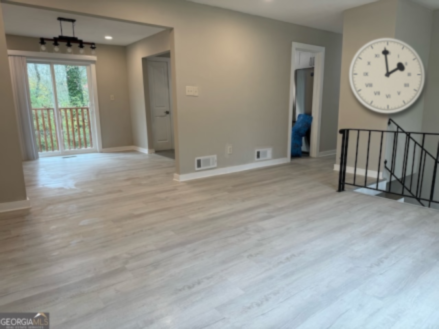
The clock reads {"hour": 1, "minute": 59}
